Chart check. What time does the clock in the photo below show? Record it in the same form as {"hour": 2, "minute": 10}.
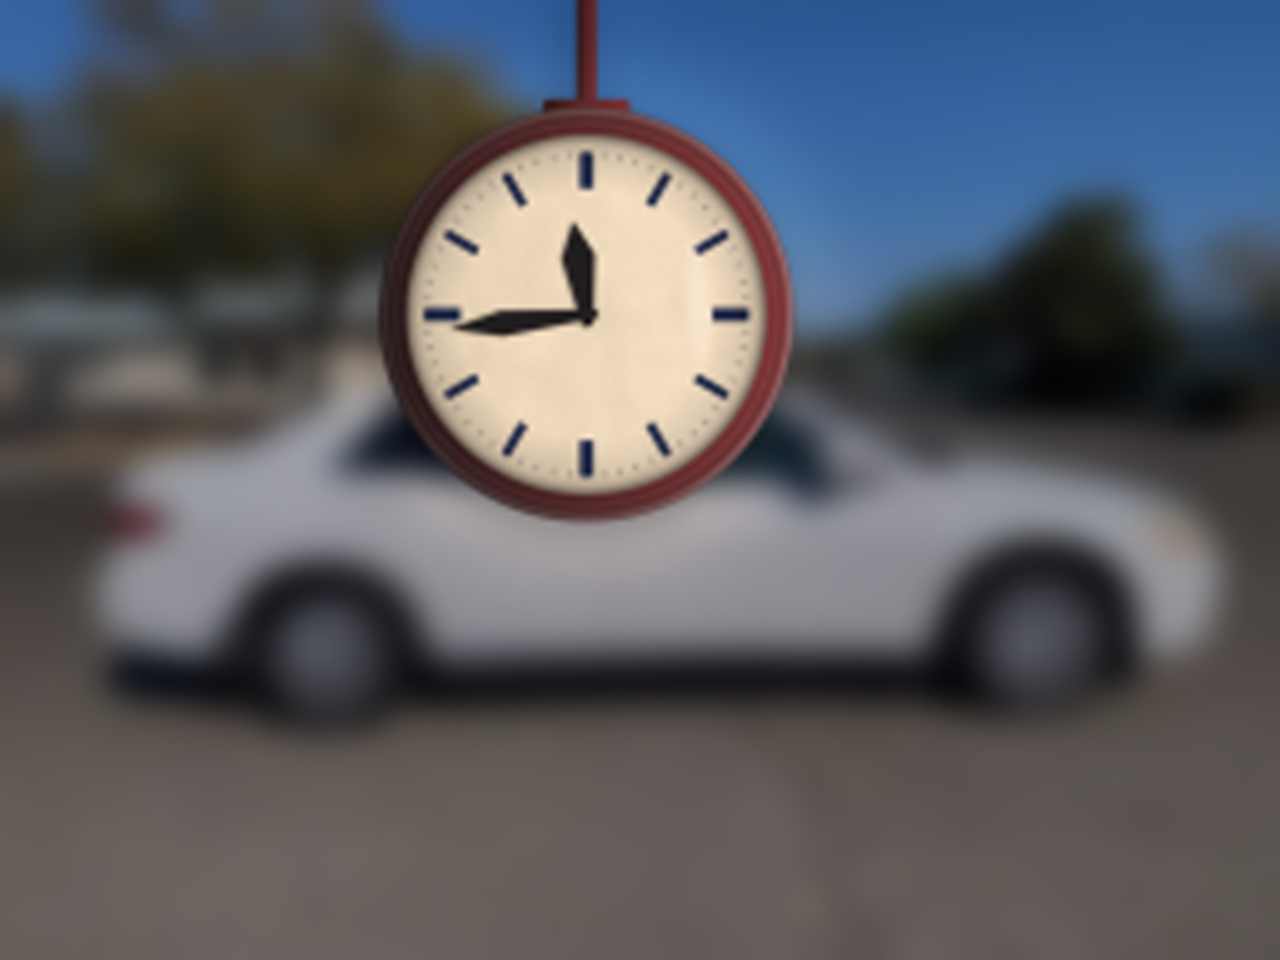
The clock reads {"hour": 11, "minute": 44}
